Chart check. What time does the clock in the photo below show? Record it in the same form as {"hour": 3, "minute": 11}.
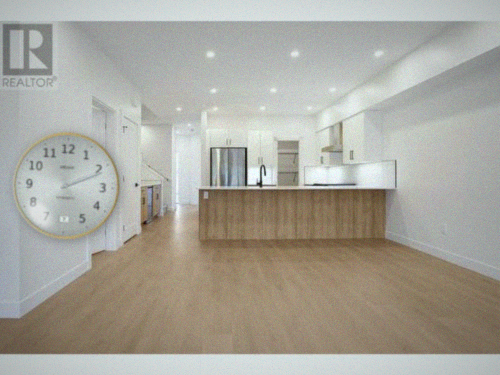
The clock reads {"hour": 2, "minute": 11}
